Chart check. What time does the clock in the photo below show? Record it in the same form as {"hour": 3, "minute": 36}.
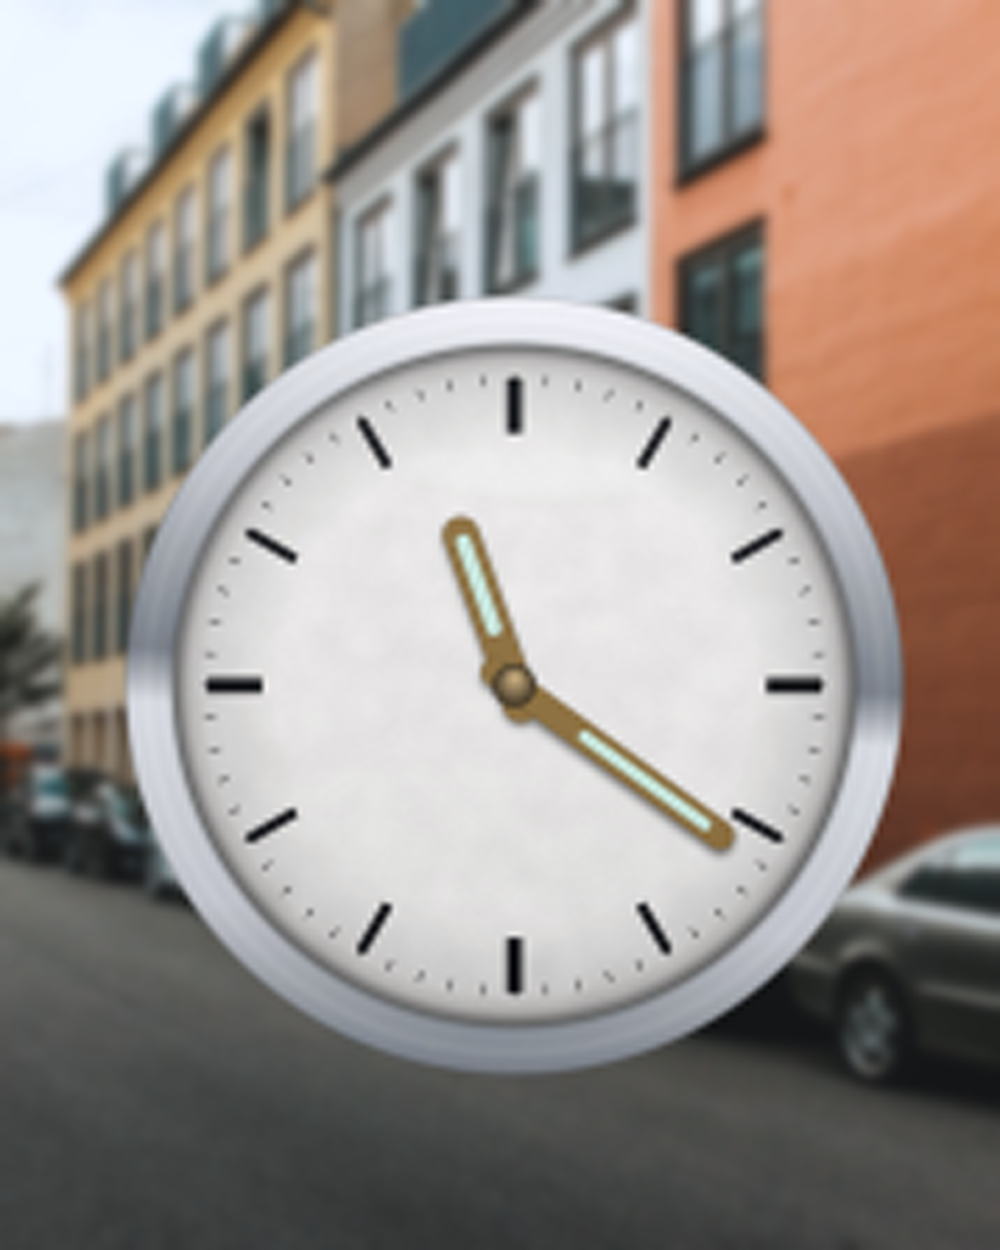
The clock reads {"hour": 11, "minute": 21}
